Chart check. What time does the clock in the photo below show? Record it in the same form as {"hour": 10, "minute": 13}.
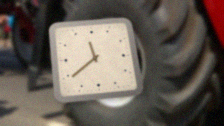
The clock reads {"hour": 11, "minute": 39}
